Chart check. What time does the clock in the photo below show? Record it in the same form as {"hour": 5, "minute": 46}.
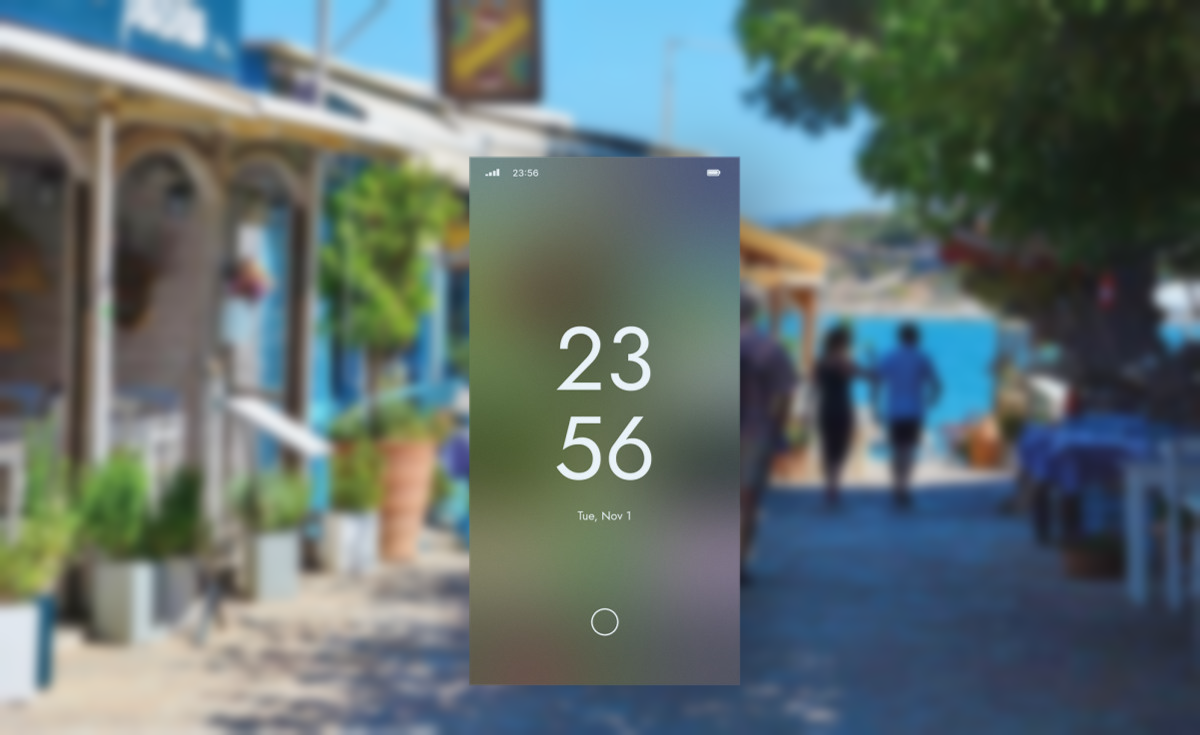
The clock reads {"hour": 23, "minute": 56}
